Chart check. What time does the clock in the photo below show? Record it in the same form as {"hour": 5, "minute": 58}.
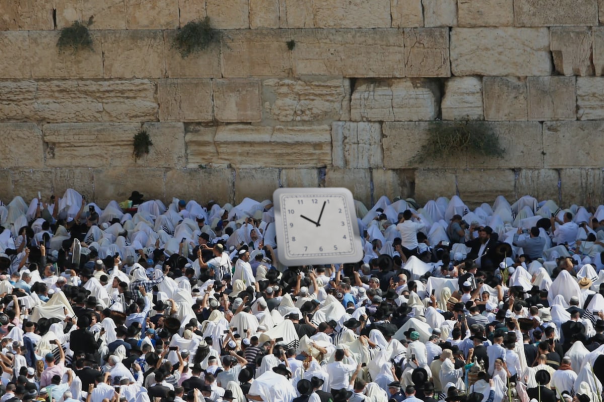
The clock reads {"hour": 10, "minute": 4}
